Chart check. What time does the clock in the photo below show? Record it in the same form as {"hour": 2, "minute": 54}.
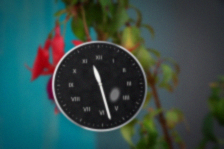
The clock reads {"hour": 11, "minute": 28}
